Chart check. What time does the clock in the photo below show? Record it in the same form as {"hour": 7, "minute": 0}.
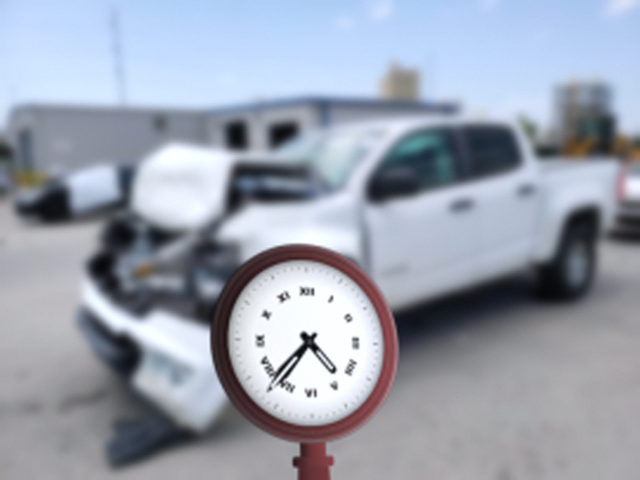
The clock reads {"hour": 4, "minute": 37}
